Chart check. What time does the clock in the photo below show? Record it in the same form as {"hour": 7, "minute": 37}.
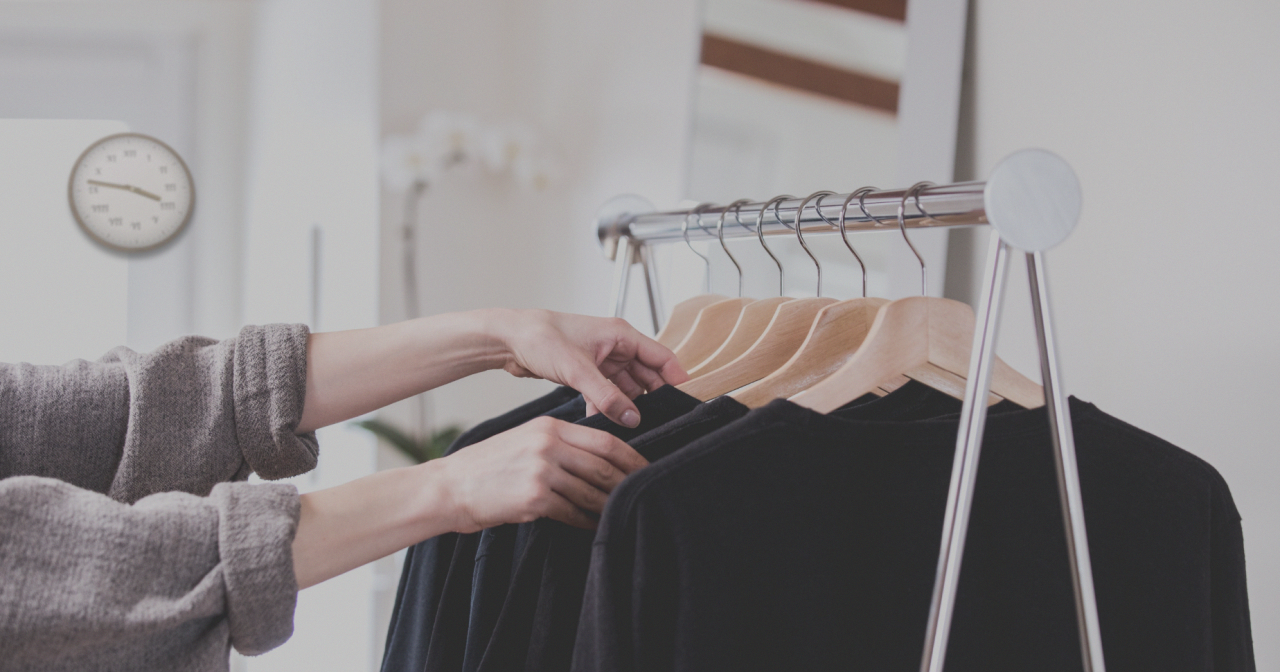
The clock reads {"hour": 3, "minute": 47}
